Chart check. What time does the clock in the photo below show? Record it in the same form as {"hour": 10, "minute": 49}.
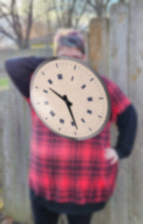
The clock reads {"hour": 10, "minute": 29}
